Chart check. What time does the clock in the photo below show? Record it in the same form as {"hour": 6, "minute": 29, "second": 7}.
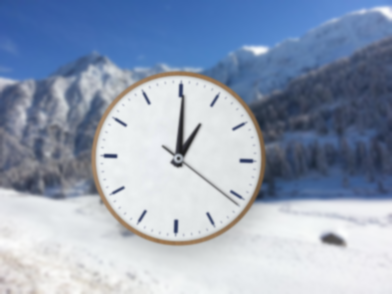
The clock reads {"hour": 1, "minute": 0, "second": 21}
